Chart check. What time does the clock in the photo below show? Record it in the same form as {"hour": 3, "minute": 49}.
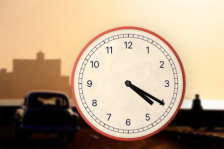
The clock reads {"hour": 4, "minute": 20}
